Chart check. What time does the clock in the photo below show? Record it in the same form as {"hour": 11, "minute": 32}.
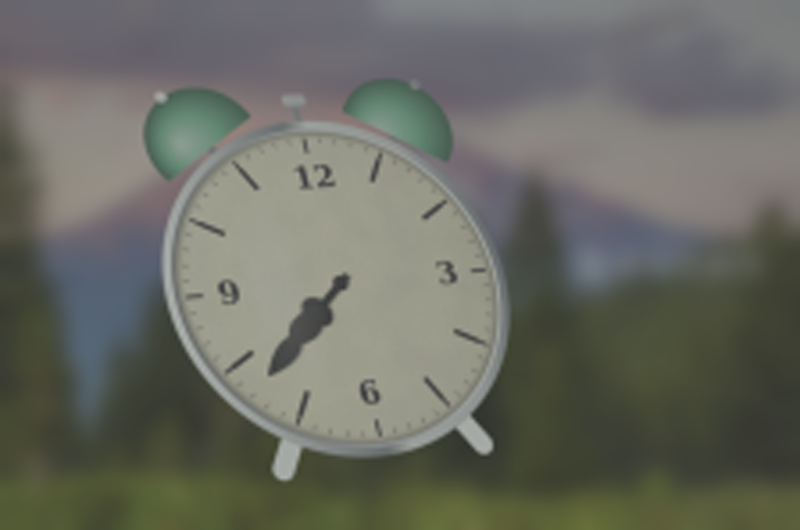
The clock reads {"hour": 7, "minute": 38}
